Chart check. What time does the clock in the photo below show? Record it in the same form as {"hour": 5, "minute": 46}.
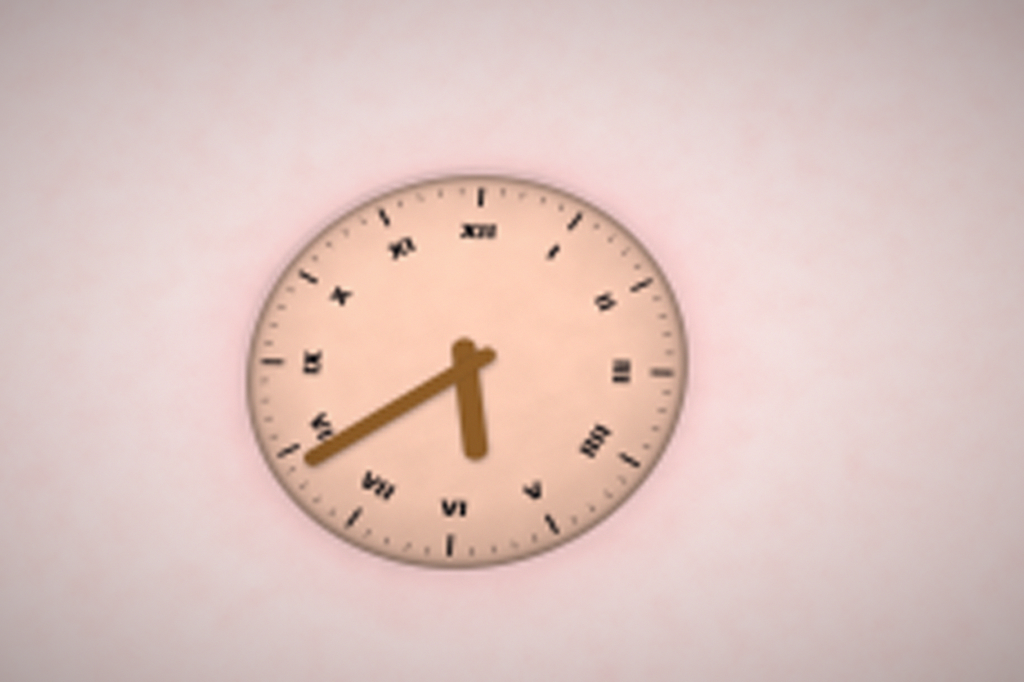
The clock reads {"hour": 5, "minute": 39}
